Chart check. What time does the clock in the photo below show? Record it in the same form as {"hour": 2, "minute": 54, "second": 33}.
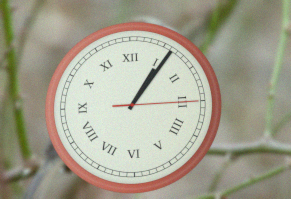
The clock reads {"hour": 1, "minute": 6, "second": 15}
